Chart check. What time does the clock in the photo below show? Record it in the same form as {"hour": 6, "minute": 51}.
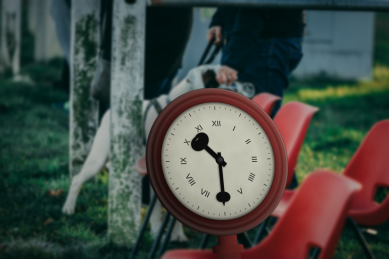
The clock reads {"hour": 10, "minute": 30}
